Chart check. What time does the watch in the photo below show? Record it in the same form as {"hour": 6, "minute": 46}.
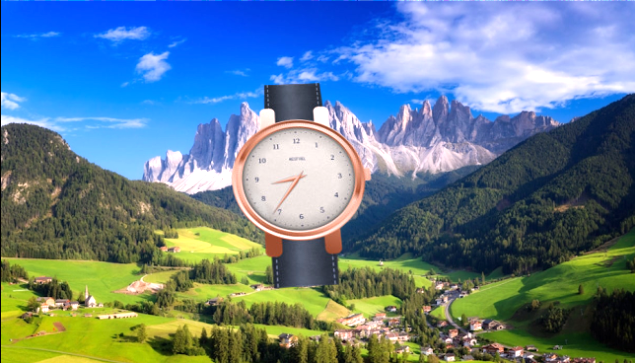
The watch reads {"hour": 8, "minute": 36}
